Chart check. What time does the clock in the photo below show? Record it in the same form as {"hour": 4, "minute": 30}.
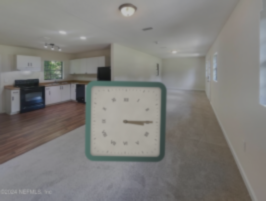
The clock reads {"hour": 3, "minute": 15}
